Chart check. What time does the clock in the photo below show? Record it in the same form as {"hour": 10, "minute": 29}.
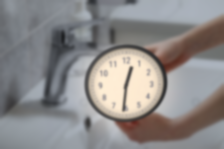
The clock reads {"hour": 12, "minute": 31}
